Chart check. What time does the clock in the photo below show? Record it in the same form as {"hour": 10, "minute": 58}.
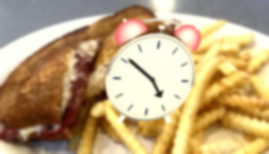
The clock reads {"hour": 4, "minute": 51}
